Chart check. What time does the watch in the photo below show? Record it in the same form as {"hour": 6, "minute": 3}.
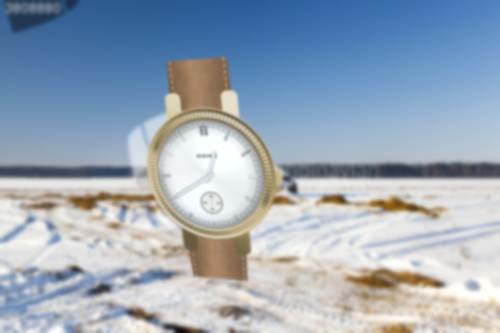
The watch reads {"hour": 12, "minute": 40}
